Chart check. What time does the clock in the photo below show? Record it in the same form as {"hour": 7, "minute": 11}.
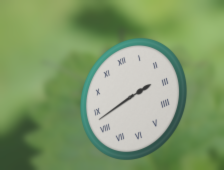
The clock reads {"hour": 2, "minute": 43}
